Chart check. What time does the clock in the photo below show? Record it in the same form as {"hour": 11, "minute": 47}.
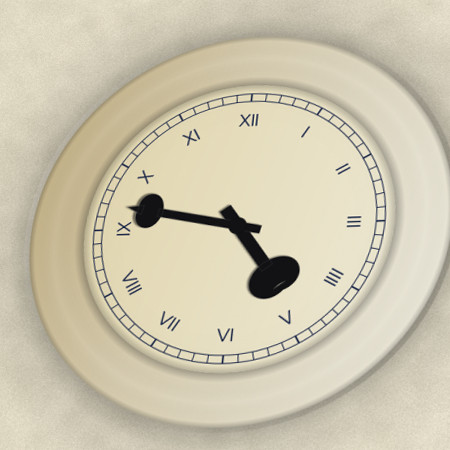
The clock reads {"hour": 4, "minute": 47}
